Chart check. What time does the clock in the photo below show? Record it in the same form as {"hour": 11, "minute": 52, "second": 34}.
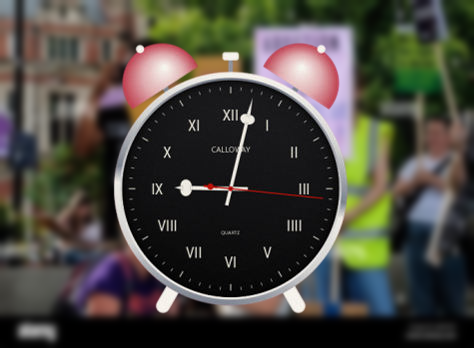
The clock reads {"hour": 9, "minute": 2, "second": 16}
